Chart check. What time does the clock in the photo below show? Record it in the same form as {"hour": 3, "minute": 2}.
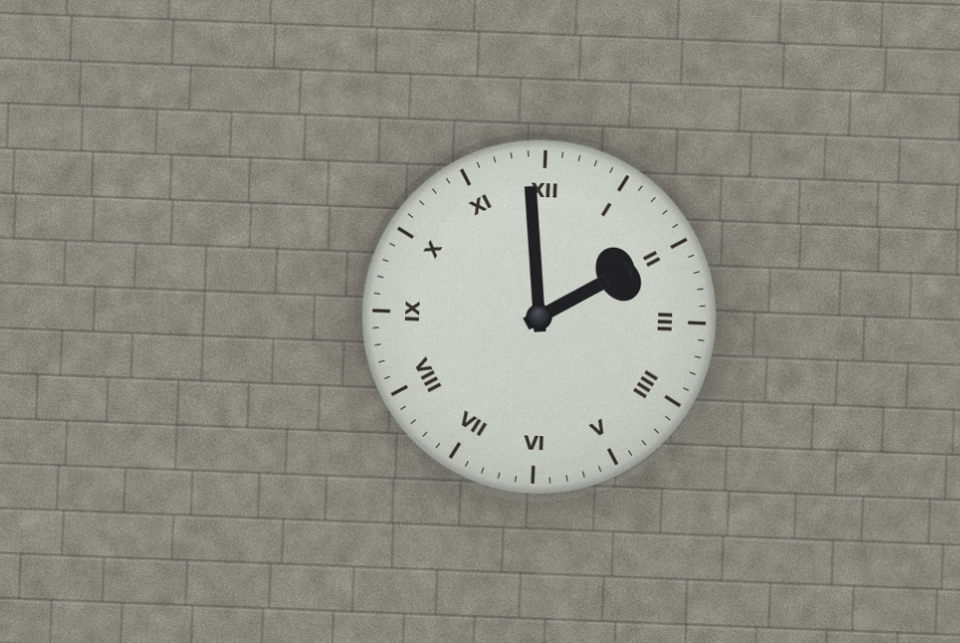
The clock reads {"hour": 1, "minute": 59}
